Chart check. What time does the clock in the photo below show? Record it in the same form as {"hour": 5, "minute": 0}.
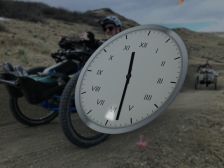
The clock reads {"hour": 11, "minute": 28}
